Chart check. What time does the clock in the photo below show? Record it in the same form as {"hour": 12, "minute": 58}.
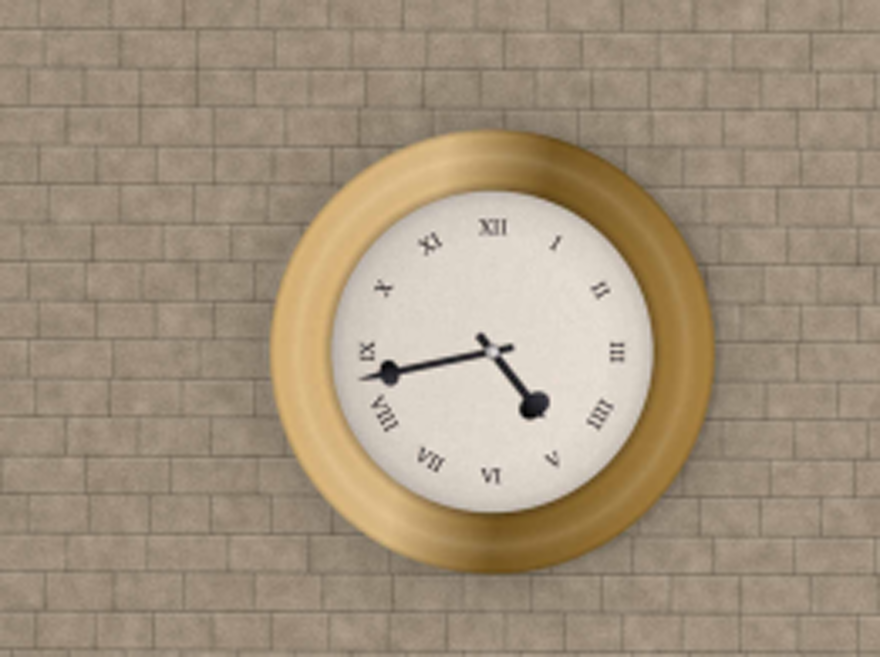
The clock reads {"hour": 4, "minute": 43}
